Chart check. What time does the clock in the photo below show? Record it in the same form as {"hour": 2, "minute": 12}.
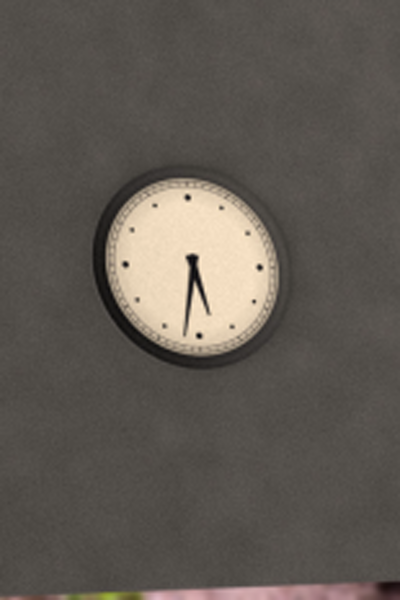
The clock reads {"hour": 5, "minute": 32}
